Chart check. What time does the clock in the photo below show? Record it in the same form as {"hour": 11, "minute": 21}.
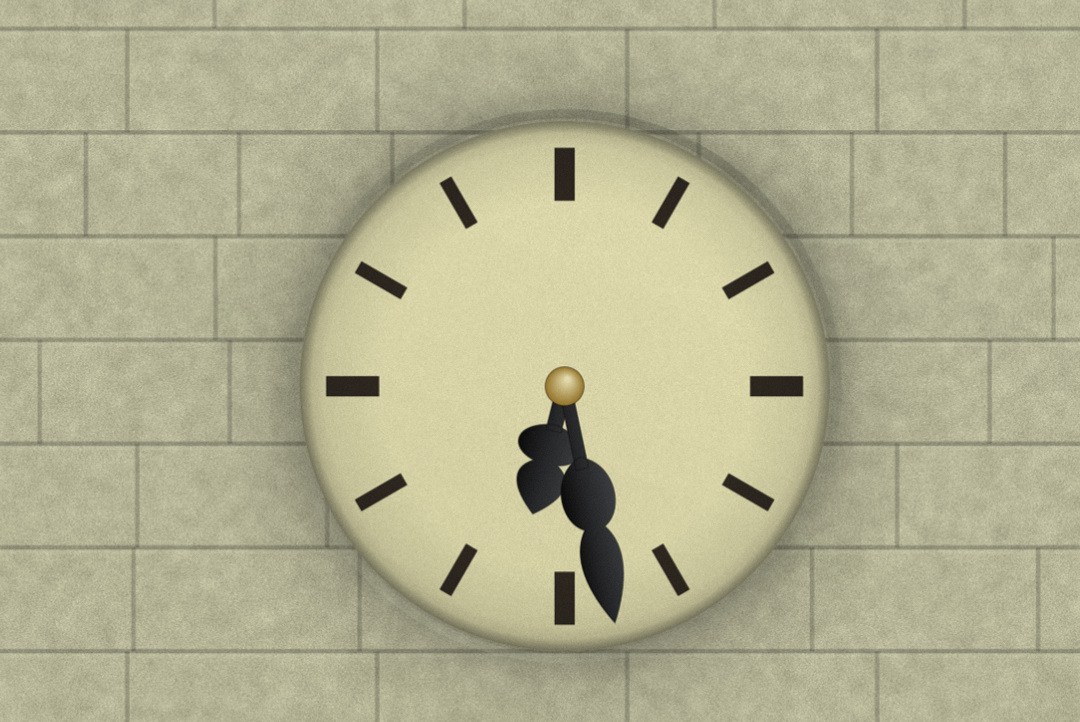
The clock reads {"hour": 6, "minute": 28}
